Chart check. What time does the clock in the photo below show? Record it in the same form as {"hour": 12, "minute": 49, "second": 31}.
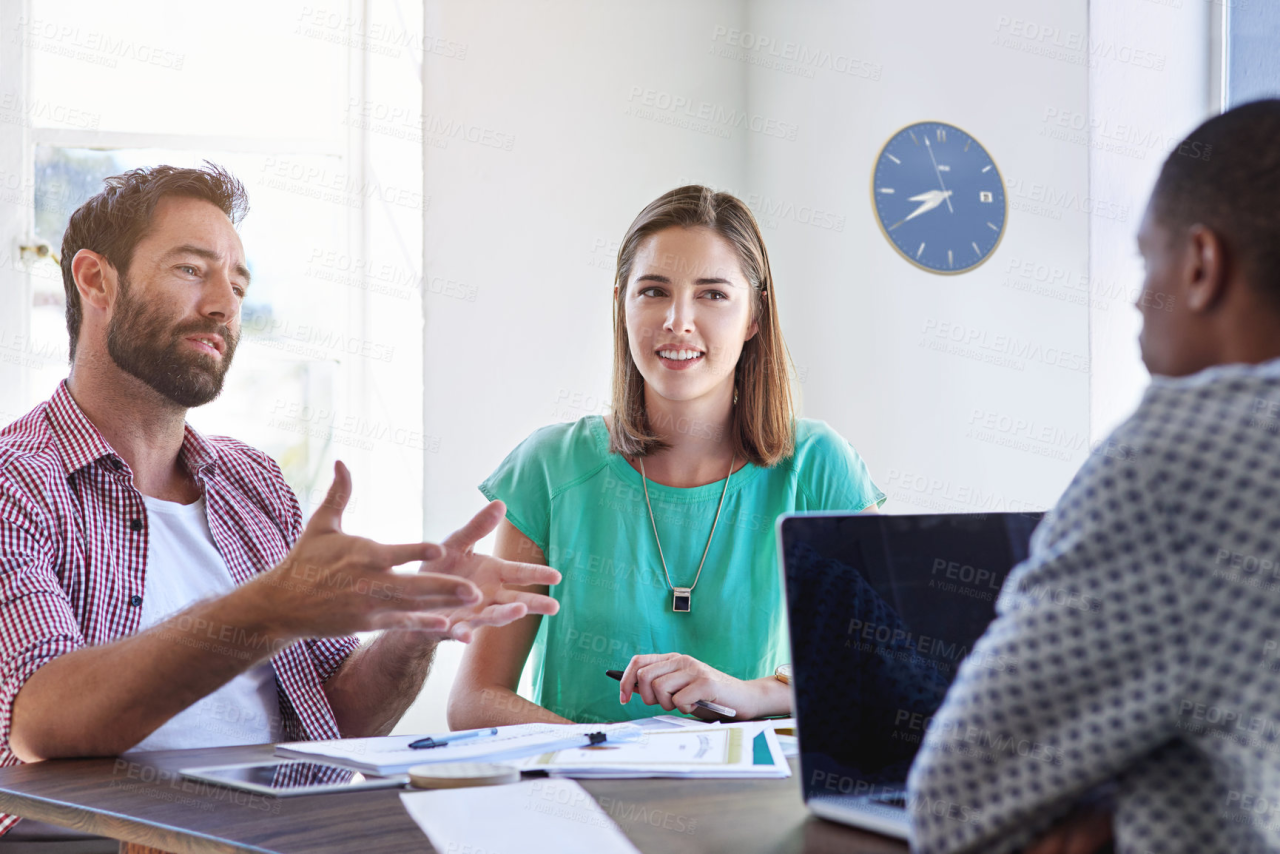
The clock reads {"hour": 8, "minute": 39, "second": 57}
